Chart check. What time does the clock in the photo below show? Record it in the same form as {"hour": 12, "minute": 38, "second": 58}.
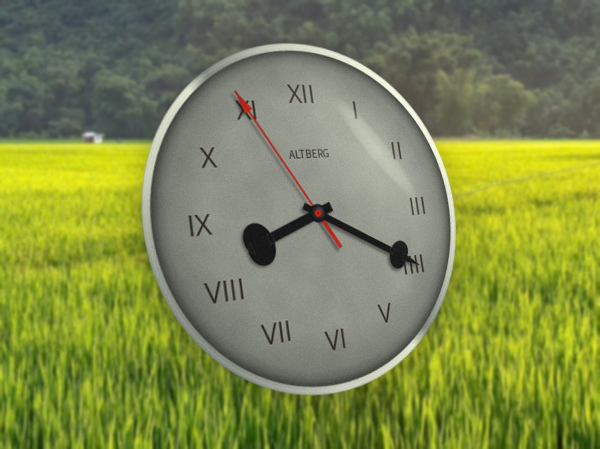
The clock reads {"hour": 8, "minute": 19, "second": 55}
